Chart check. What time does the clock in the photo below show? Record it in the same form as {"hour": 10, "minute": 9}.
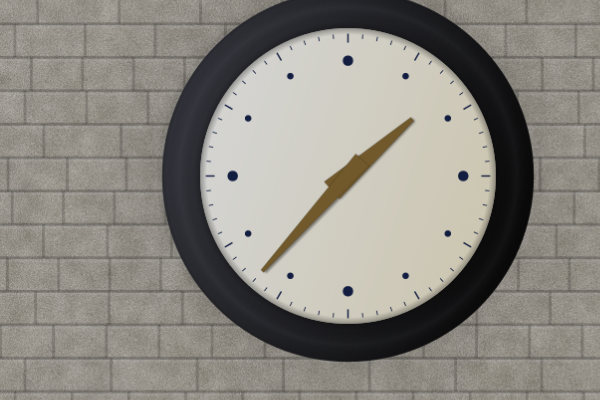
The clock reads {"hour": 1, "minute": 37}
